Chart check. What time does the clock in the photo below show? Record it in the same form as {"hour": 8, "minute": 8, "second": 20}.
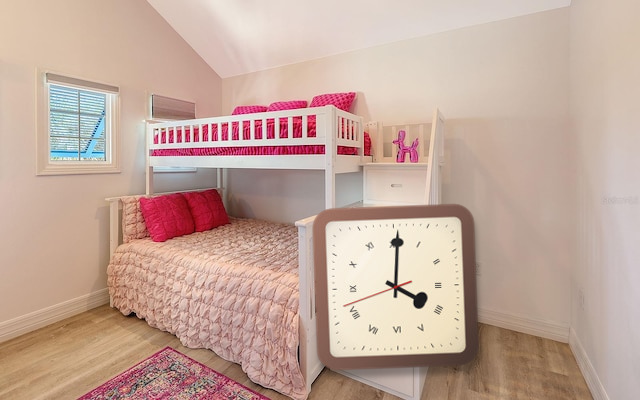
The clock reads {"hour": 4, "minute": 0, "second": 42}
